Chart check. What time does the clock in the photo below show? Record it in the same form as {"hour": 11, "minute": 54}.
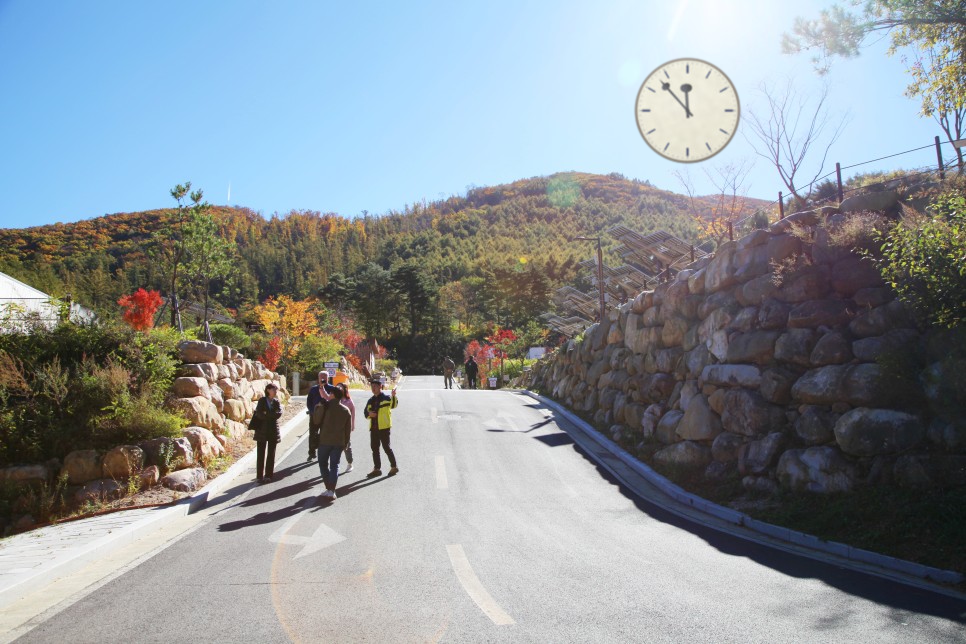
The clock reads {"hour": 11, "minute": 53}
